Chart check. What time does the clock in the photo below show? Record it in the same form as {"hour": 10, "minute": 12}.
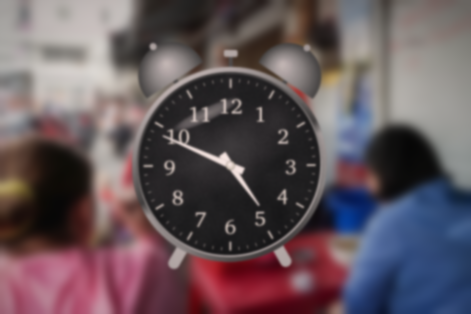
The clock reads {"hour": 4, "minute": 49}
